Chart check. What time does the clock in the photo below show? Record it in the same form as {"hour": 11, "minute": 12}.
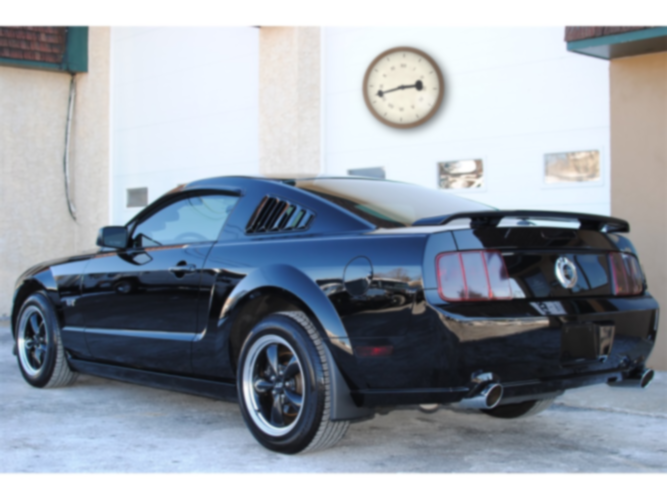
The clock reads {"hour": 2, "minute": 42}
